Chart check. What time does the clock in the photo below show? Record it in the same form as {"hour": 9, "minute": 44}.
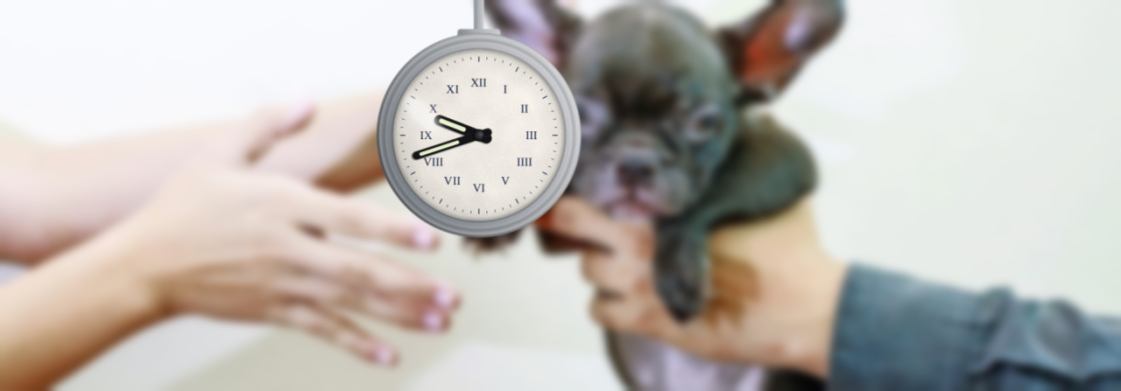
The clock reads {"hour": 9, "minute": 42}
